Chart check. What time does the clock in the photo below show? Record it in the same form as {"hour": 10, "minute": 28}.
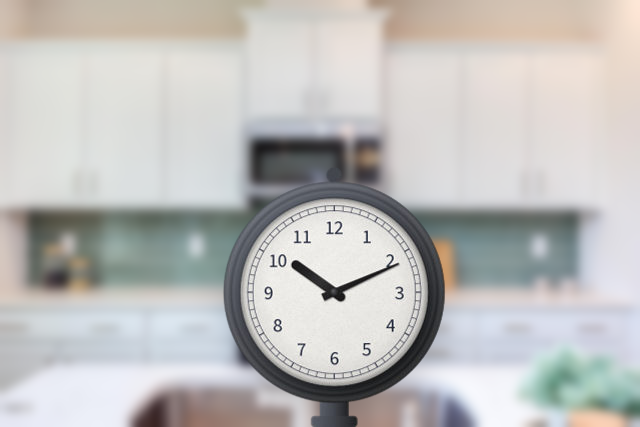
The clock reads {"hour": 10, "minute": 11}
